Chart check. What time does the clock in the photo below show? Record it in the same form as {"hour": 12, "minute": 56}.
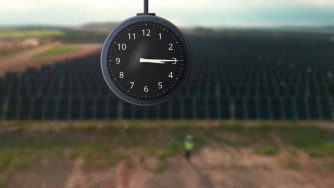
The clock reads {"hour": 3, "minute": 15}
